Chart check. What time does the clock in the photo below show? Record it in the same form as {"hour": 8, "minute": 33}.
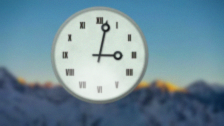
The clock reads {"hour": 3, "minute": 2}
